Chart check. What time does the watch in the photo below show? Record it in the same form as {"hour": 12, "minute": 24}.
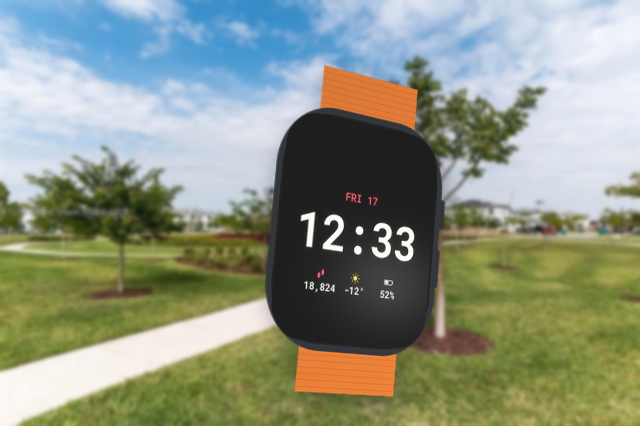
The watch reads {"hour": 12, "minute": 33}
